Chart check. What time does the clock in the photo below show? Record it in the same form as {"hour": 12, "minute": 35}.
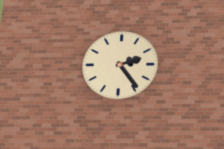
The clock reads {"hour": 2, "minute": 24}
